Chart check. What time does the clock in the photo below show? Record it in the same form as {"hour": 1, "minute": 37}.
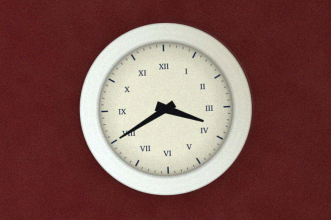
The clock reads {"hour": 3, "minute": 40}
